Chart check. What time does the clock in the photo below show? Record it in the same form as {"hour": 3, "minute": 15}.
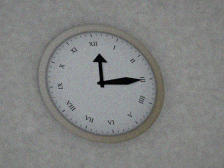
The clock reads {"hour": 12, "minute": 15}
